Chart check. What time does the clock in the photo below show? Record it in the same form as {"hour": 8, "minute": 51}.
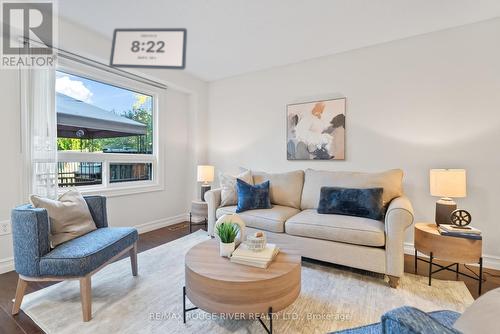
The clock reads {"hour": 8, "minute": 22}
